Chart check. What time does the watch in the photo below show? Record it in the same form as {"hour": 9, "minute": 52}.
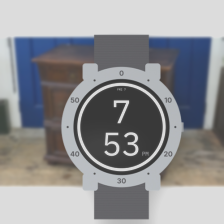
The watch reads {"hour": 7, "minute": 53}
